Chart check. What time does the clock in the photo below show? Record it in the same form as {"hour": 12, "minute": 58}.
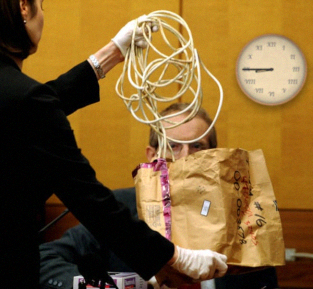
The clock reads {"hour": 8, "minute": 45}
